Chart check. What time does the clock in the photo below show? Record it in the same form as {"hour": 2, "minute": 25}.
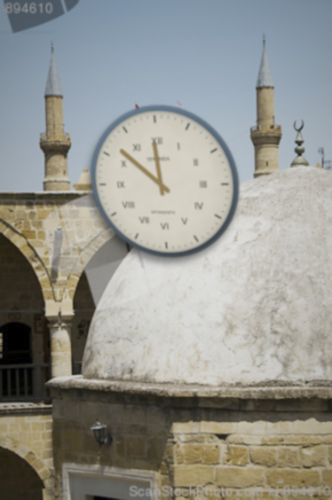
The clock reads {"hour": 11, "minute": 52}
